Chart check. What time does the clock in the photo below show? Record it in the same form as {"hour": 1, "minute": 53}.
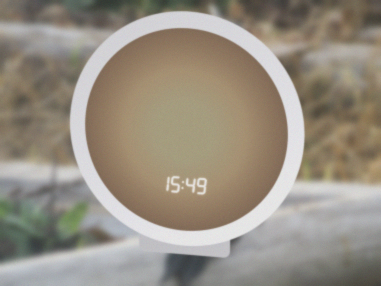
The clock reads {"hour": 15, "minute": 49}
